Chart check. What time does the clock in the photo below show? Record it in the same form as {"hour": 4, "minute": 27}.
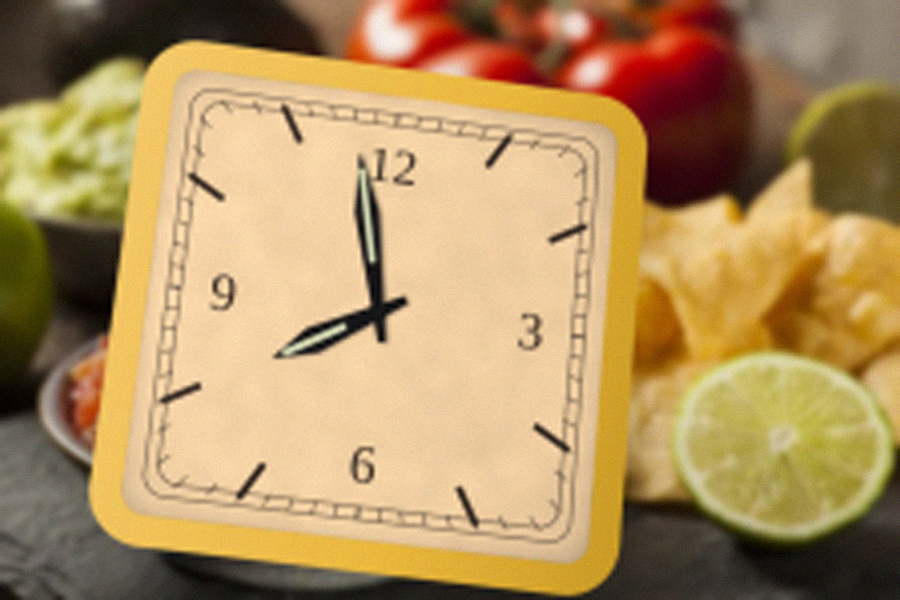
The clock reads {"hour": 7, "minute": 58}
